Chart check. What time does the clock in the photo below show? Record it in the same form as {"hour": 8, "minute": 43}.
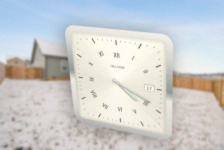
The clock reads {"hour": 4, "minute": 19}
